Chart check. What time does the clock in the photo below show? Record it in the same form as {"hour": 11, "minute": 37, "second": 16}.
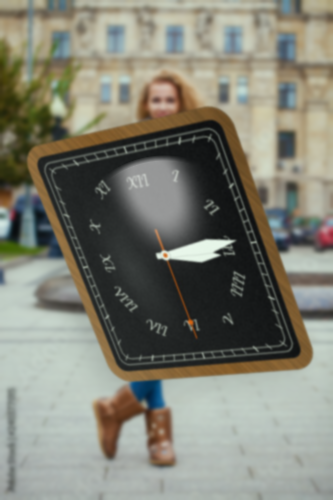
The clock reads {"hour": 3, "minute": 14, "second": 30}
